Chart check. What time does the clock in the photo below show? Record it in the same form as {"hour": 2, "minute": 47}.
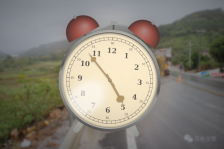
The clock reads {"hour": 4, "minute": 53}
